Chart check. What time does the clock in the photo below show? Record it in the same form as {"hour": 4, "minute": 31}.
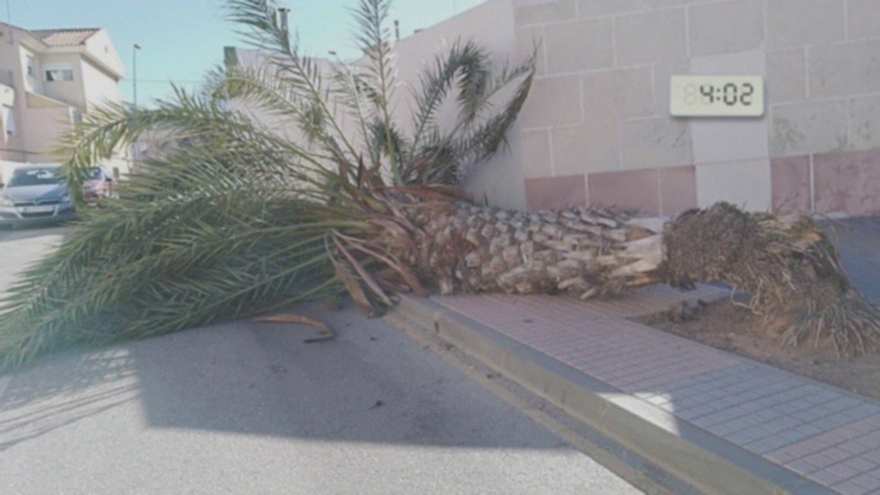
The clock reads {"hour": 4, "minute": 2}
